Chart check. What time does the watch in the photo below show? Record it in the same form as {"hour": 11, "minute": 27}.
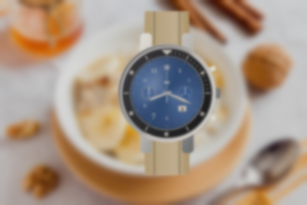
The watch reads {"hour": 8, "minute": 19}
